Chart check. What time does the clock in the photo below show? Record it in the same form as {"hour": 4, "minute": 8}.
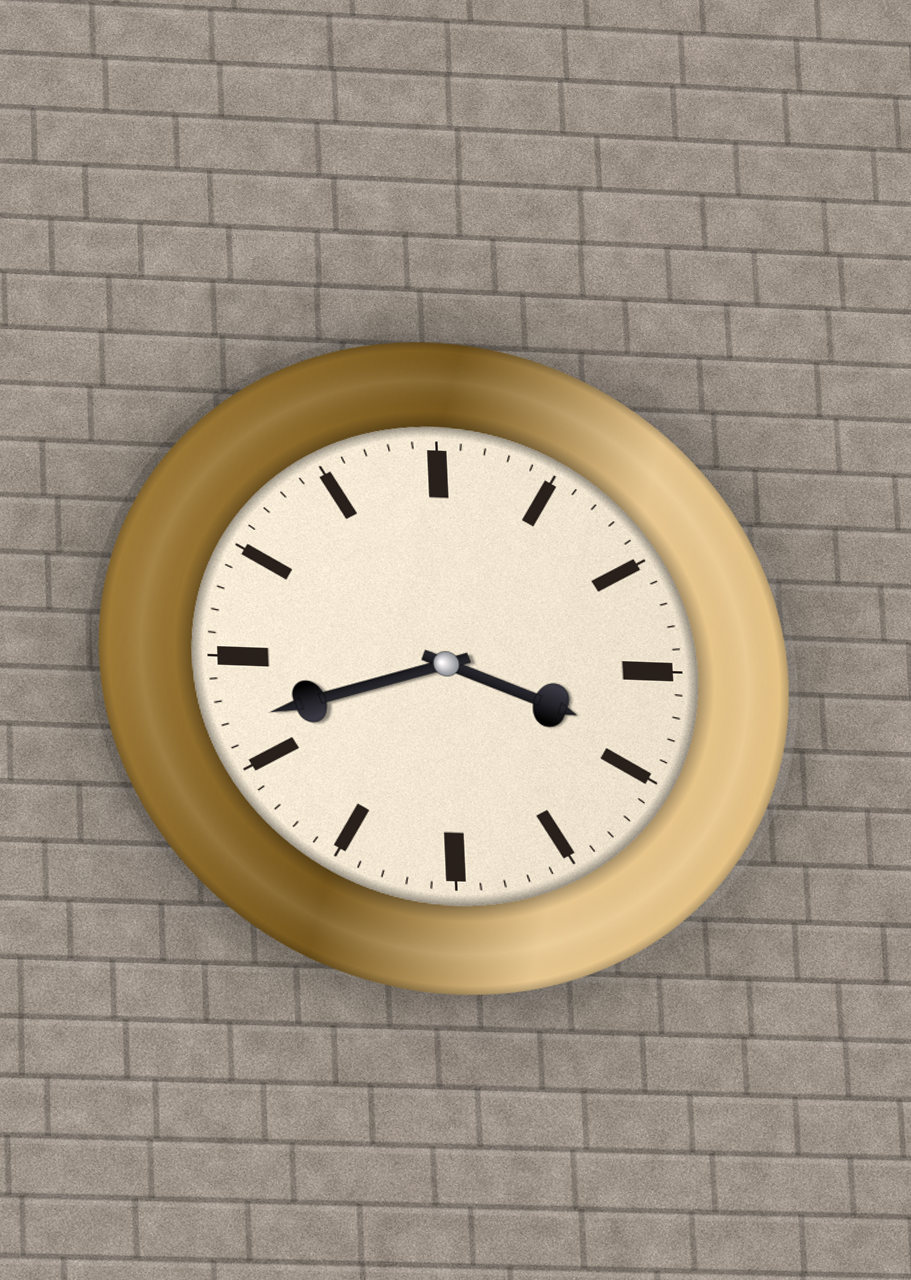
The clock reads {"hour": 3, "minute": 42}
